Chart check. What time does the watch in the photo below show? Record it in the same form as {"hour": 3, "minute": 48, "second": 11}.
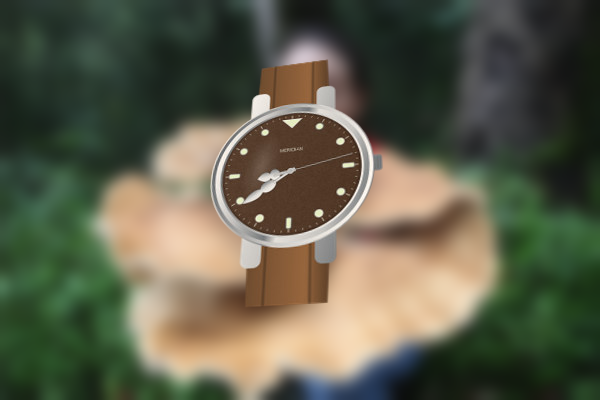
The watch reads {"hour": 8, "minute": 39, "second": 13}
